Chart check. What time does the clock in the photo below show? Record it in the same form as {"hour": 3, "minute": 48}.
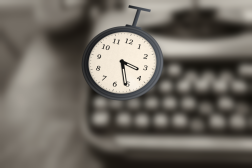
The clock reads {"hour": 3, "minute": 26}
